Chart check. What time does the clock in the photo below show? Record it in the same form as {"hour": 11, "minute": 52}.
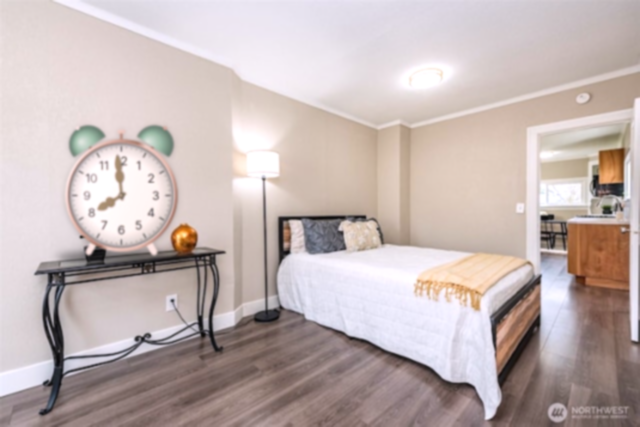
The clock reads {"hour": 7, "minute": 59}
